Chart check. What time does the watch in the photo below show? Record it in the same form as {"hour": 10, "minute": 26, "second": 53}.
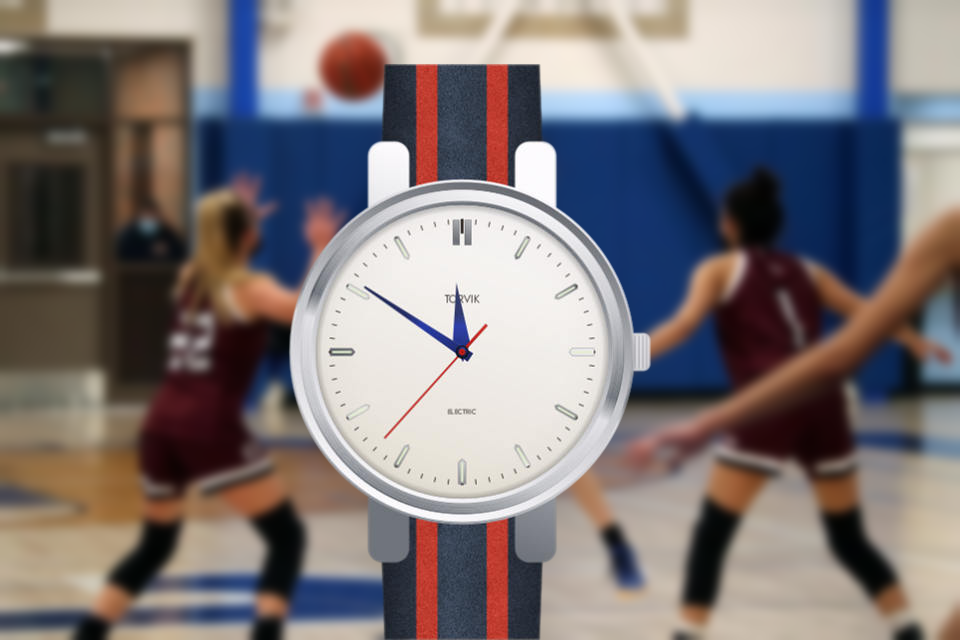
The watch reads {"hour": 11, "minute": 50, "second": 37}
